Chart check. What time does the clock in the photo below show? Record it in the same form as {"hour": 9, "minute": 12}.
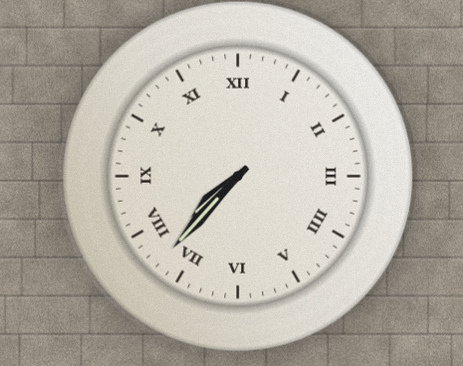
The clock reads {"hour": 7, "minute": 37}
